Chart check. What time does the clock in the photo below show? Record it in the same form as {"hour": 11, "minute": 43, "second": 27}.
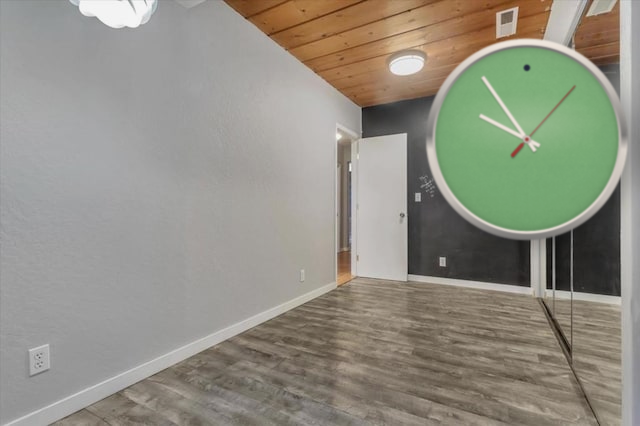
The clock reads {"hour": 9, "minute": 54, "second": 7}
